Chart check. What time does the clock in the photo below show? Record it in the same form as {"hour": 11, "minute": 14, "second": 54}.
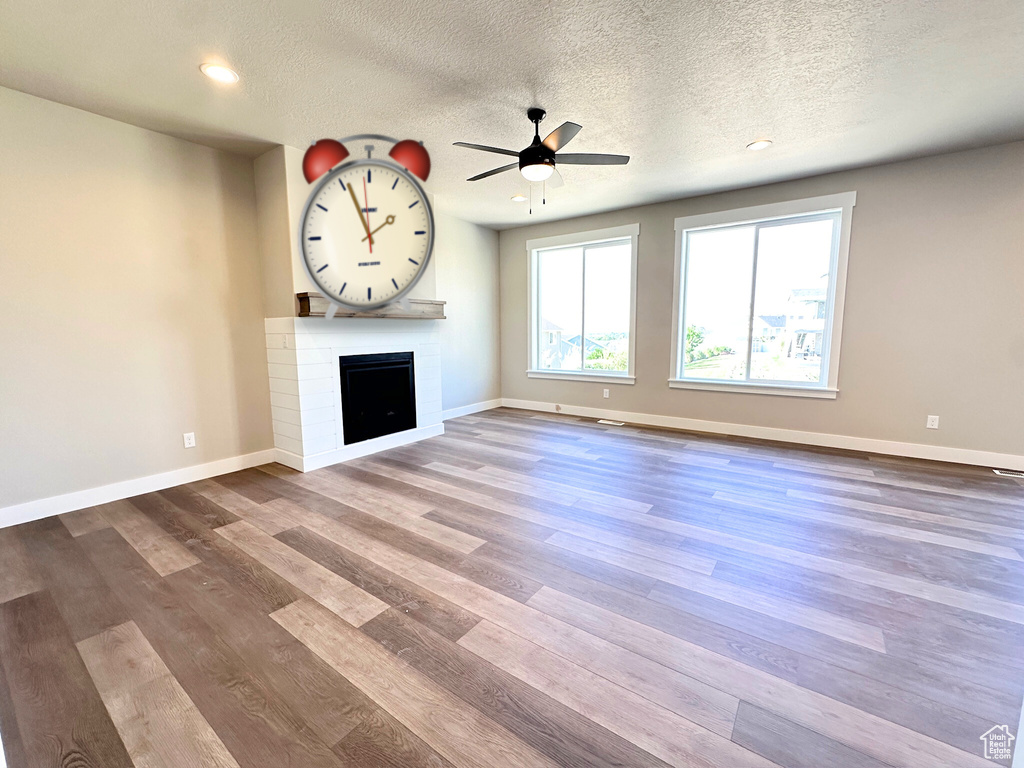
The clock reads {"hour": 1, "minute": 55, "second": 59}
